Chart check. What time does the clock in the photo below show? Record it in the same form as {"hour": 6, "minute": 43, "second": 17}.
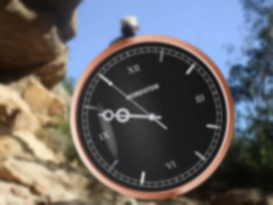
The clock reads {"hour": 9, "minute": 48, "second": 55}
